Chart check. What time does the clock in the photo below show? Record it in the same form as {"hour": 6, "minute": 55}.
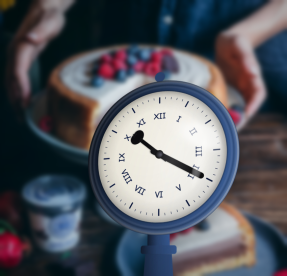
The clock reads {"hour": 10, "minute": 20}
